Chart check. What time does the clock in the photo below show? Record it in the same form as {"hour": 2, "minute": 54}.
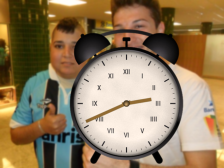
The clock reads {"hour": 2, "minute": 41}
